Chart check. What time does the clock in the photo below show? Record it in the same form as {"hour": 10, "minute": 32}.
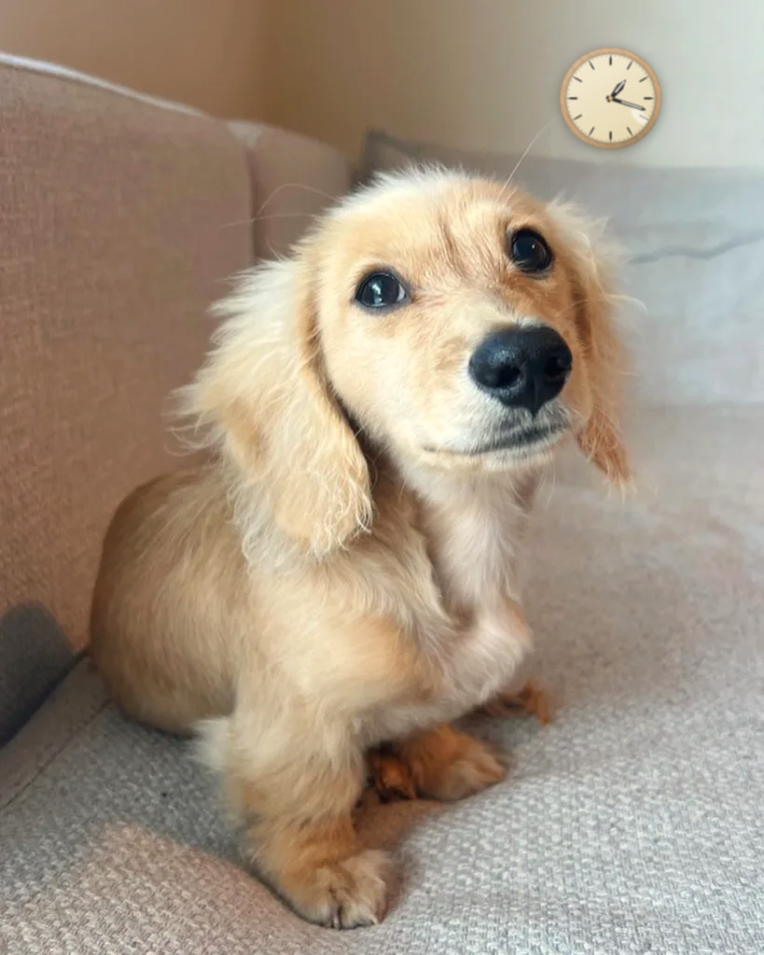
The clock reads {"hour": 1, "minute": 18}
